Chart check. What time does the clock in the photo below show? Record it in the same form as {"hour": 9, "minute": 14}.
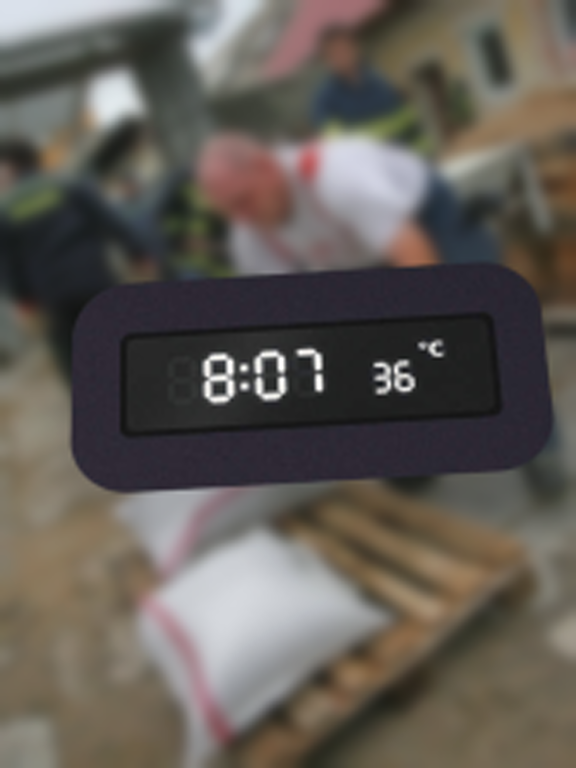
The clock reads {"hour": 8, "minute": 7}
